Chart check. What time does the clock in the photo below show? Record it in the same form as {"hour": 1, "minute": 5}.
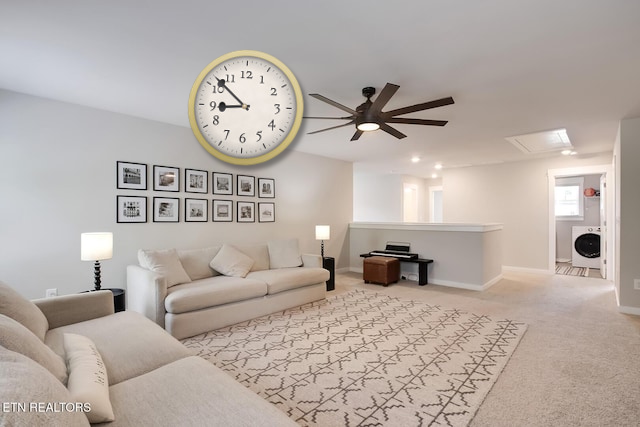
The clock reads {"hour": 8, "minute": 52}
